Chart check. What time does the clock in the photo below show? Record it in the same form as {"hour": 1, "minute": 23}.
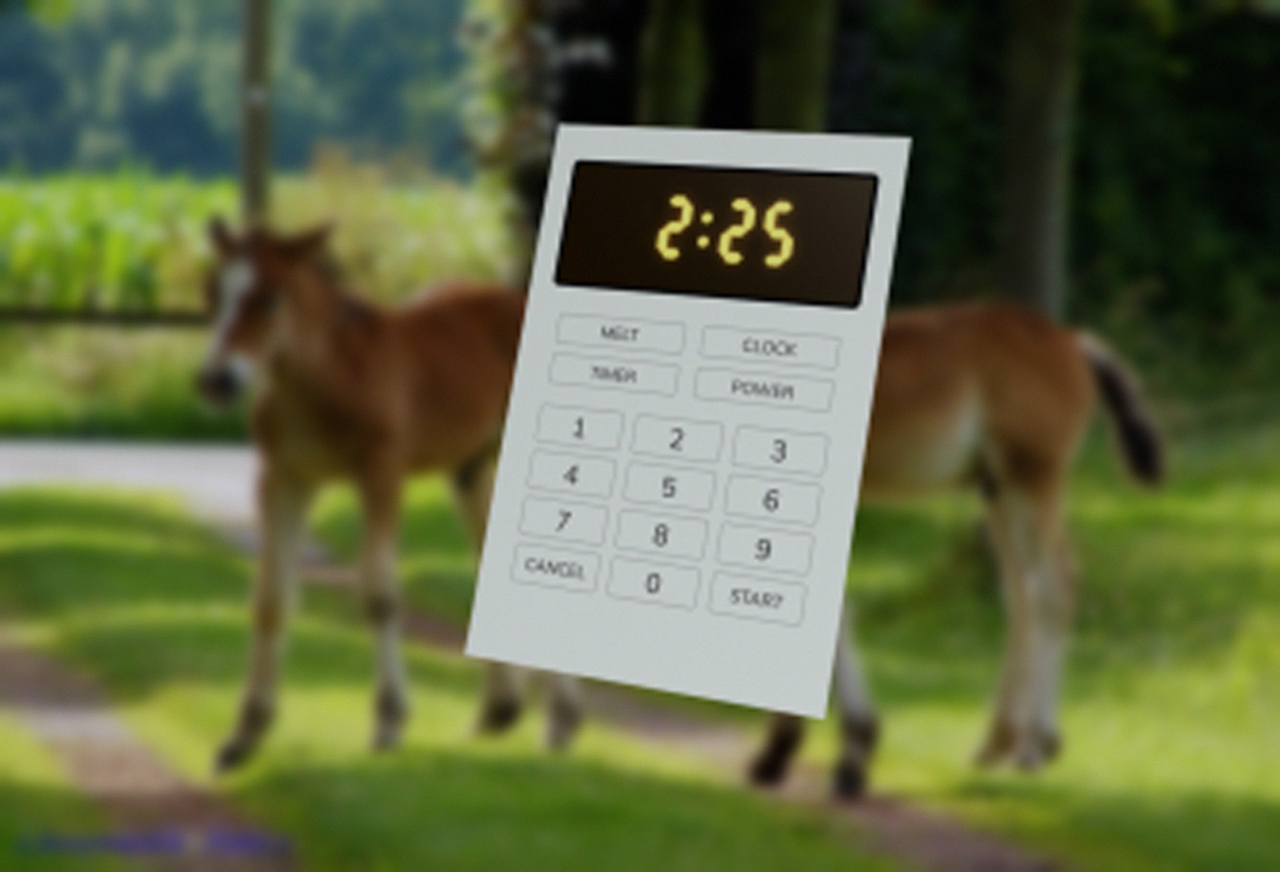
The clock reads {"hour": 2, "minute": 25}
